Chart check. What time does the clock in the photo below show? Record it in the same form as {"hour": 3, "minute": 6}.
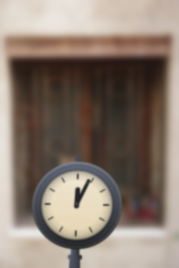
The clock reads {"hour": 12, "minute": 4}
